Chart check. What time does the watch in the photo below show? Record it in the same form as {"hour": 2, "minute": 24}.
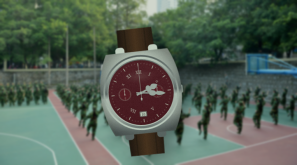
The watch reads {"hour": 2, "minute": 16}
